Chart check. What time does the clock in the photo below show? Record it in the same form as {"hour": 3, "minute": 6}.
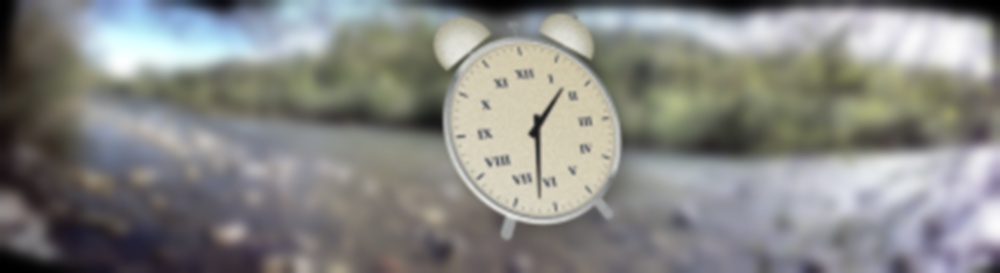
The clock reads {"hour": 1, "minute": 32}
